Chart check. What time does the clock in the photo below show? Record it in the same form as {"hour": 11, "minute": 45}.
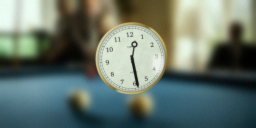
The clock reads {"hour": 12, "minute": 29}
